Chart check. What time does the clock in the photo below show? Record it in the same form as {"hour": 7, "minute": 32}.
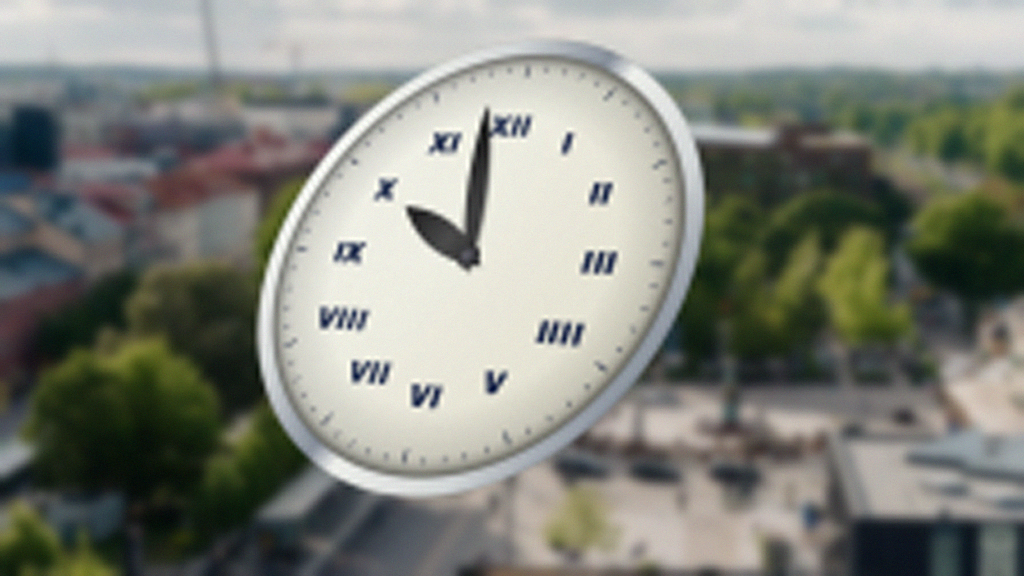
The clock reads {"hour": 9, "minute": 58}
